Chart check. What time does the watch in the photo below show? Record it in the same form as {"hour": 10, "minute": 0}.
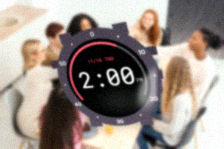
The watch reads {"hour": 2, "minute": 0}
